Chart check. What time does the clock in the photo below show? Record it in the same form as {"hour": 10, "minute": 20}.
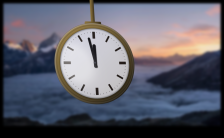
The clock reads {"hour": 11, "minute": 58}
